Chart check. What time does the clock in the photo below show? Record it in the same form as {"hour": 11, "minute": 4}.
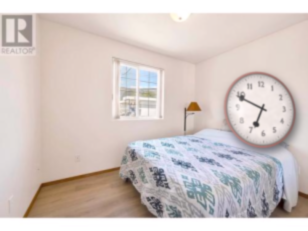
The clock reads {"hour": 6, "minute": 49}
